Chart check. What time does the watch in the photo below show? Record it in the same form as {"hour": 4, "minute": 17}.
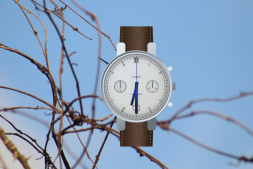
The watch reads {"hour": 6, "minute": 30}
